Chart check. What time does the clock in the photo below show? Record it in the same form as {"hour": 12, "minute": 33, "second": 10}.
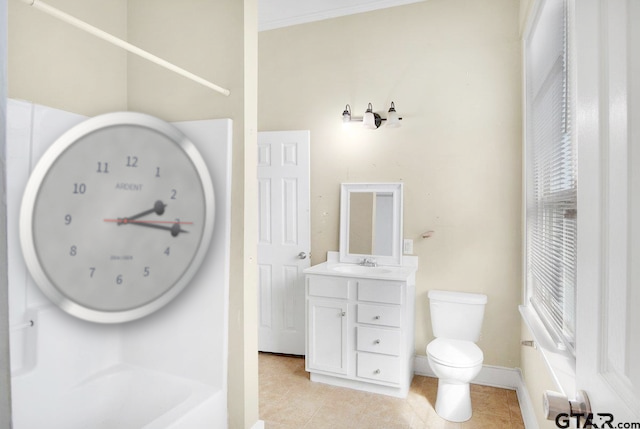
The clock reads {"hour": 2, "minute": 16, "second": 15}
